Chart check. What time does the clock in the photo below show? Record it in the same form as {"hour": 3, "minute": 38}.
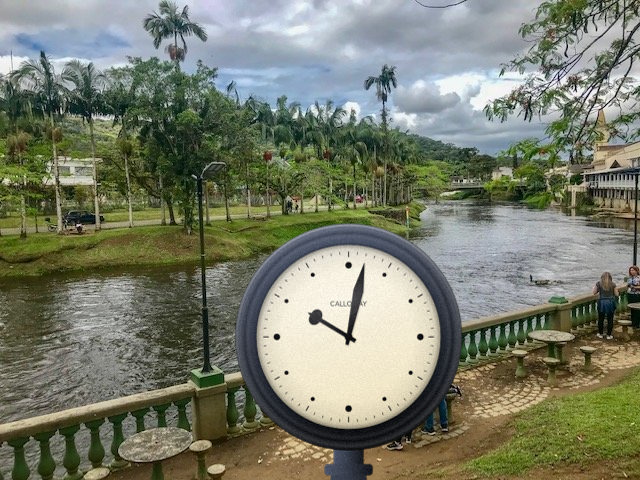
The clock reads {"hour": 10, "minute": 2}
